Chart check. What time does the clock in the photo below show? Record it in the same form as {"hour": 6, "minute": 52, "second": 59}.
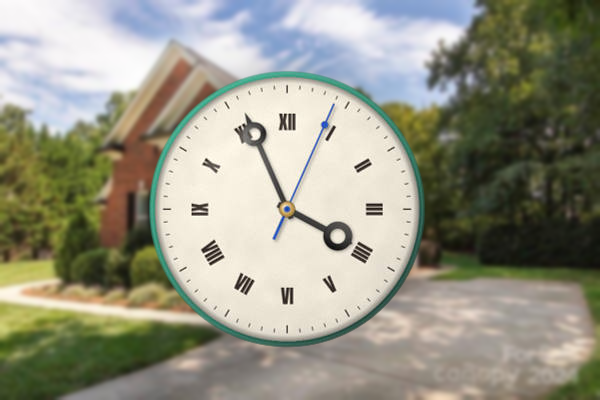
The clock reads {"hour": 3, "minute": 56, "second": 4}
